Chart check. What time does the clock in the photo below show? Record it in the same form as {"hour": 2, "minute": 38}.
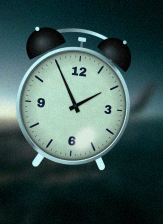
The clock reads {"hour": 1, "minute": 55}
